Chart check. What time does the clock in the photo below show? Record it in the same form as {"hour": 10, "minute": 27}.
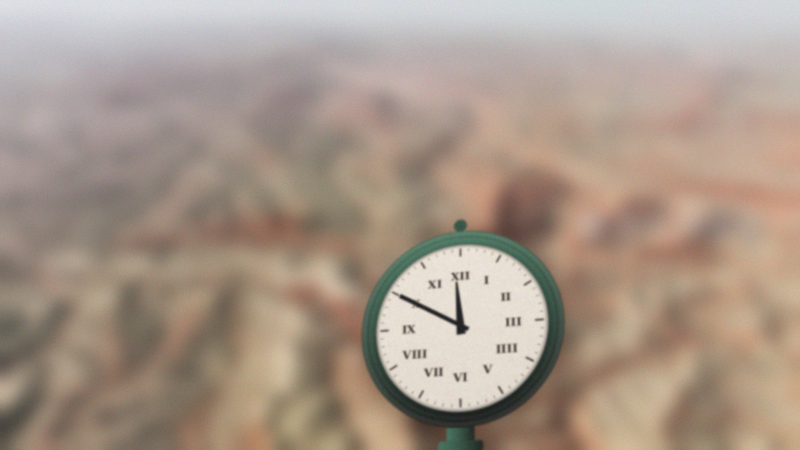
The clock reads {"hour": 11, "minute": 50}
